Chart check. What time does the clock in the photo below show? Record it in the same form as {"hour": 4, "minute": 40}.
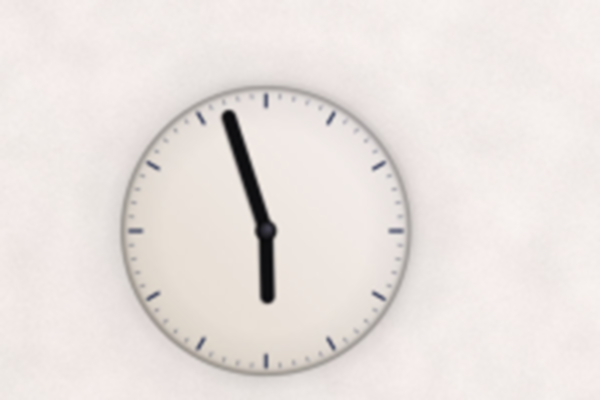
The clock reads {"hour": 5, "minute": 57}
